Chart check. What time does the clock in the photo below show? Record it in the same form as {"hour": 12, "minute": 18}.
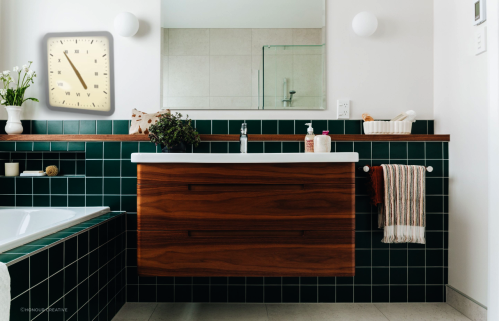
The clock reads {"hour": 4, "minute": 54}
